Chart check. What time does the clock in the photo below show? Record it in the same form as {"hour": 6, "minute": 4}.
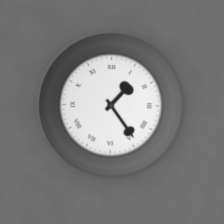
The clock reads {"hour": 1, "minute": 24}
